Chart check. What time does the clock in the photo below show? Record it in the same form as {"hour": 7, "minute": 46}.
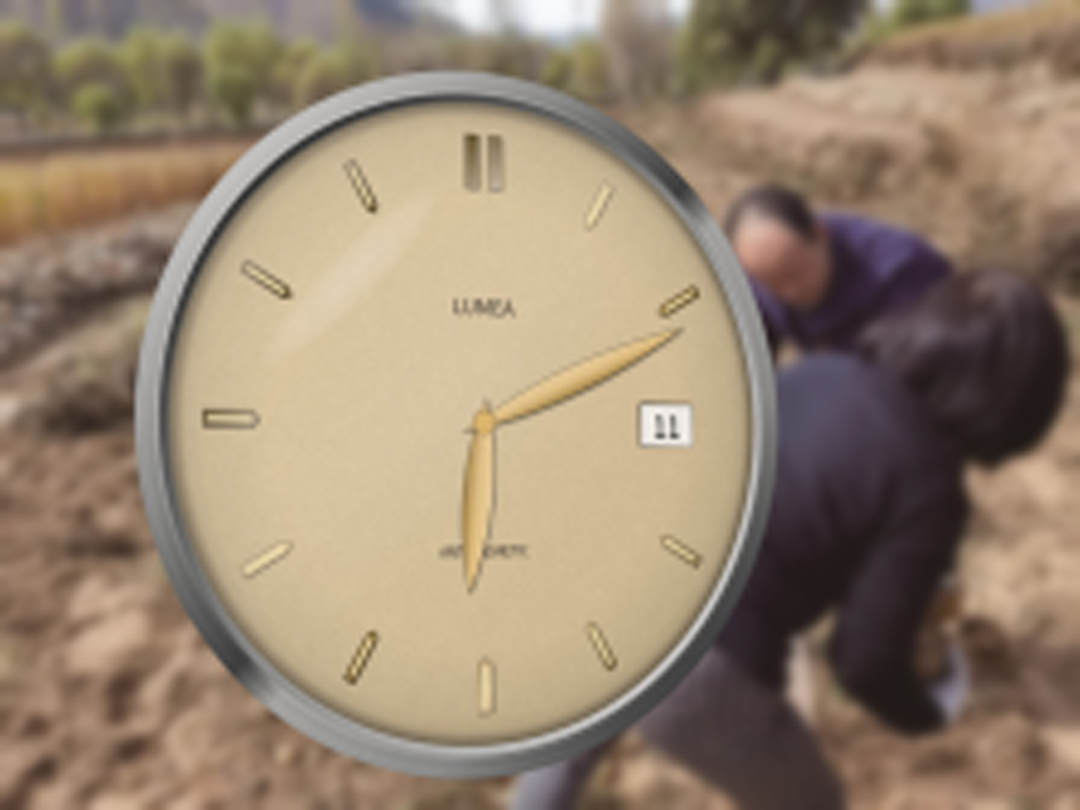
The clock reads {"hour": 6, "minute": 11}
